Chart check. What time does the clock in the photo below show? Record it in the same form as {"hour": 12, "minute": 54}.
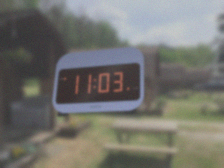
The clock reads {"hour": 11, "minute": 3}
